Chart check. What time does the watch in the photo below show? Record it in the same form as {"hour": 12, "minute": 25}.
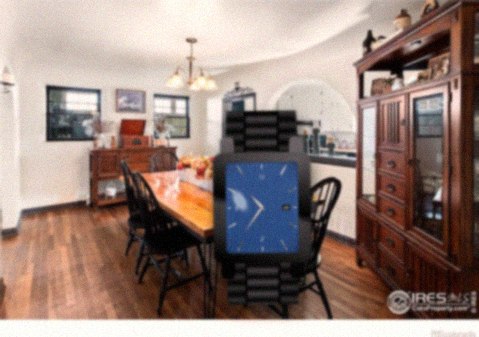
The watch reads {"hour": 10, "minute": 36}
